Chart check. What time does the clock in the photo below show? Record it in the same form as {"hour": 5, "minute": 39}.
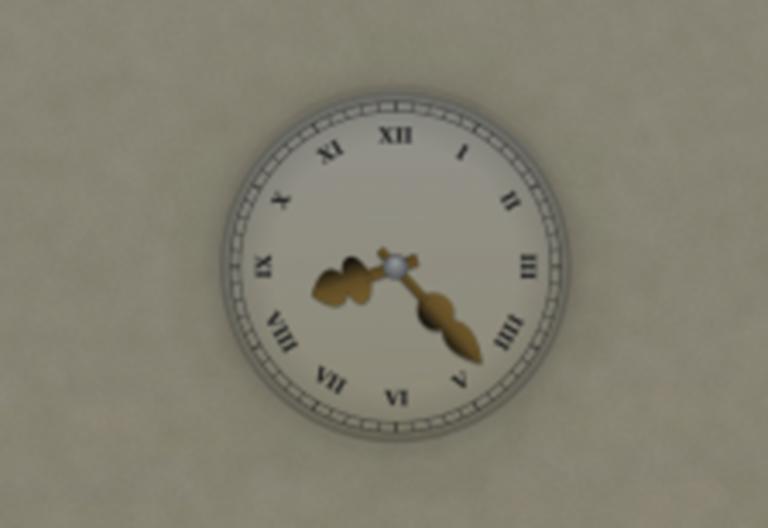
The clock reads {"hour": 8, "minute": 23}
